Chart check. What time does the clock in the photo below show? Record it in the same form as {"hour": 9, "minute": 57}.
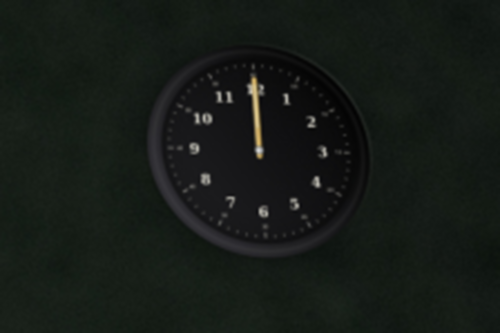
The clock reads {"hour": 12, "minute": 0}
